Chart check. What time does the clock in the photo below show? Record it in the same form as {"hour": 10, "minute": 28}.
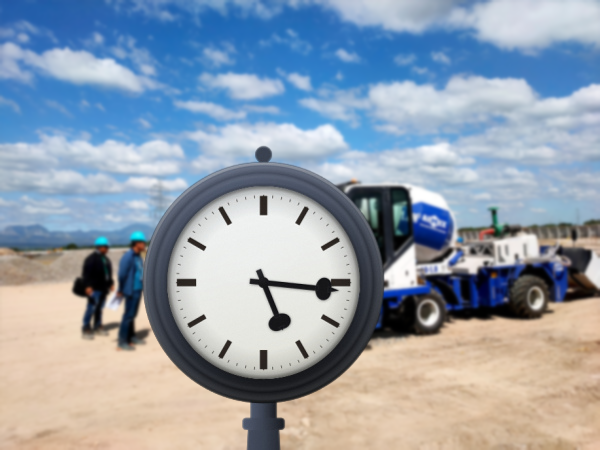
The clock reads {"hour": 5, "minute": 16}
